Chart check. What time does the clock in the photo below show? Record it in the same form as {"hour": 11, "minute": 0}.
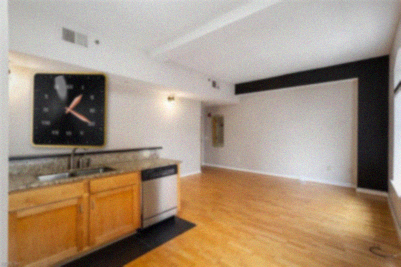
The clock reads {"hour": 1, "minute": 20}
